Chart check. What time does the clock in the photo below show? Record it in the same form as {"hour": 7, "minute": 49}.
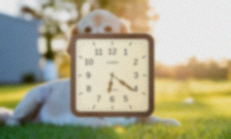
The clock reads {"hour": 6, "minute": 21}
